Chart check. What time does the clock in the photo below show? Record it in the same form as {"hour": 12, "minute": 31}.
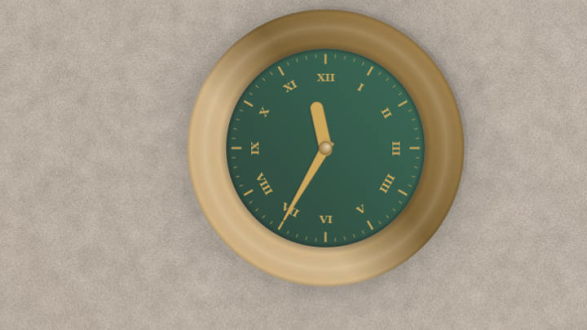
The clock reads {"hour": 11, "minute": 35}
